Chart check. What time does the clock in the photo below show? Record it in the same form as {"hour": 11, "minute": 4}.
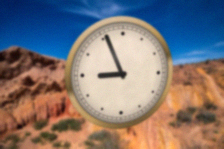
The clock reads {"hour": 8, "minute": 56}
